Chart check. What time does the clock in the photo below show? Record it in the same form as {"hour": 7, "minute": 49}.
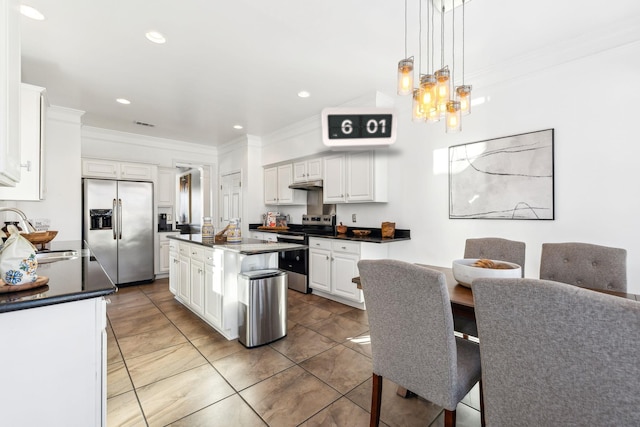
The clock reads {"hour": 6, "minute": 1}
